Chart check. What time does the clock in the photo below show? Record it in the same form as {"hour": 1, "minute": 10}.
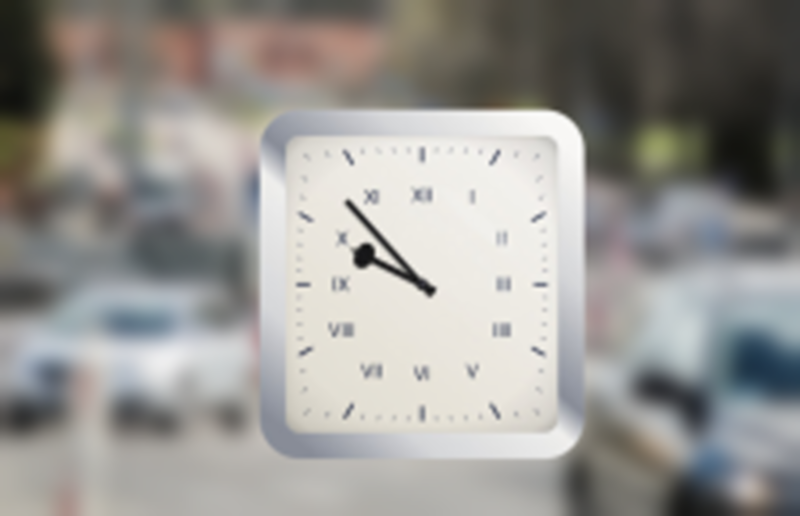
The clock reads {"hour": 9, "minute": 53}
